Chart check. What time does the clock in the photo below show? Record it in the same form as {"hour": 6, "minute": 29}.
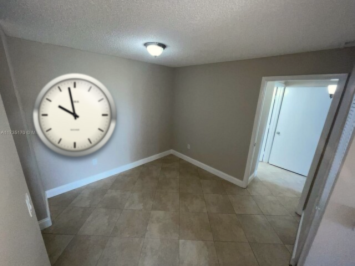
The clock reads {"hour": 9, "minute": 58}
